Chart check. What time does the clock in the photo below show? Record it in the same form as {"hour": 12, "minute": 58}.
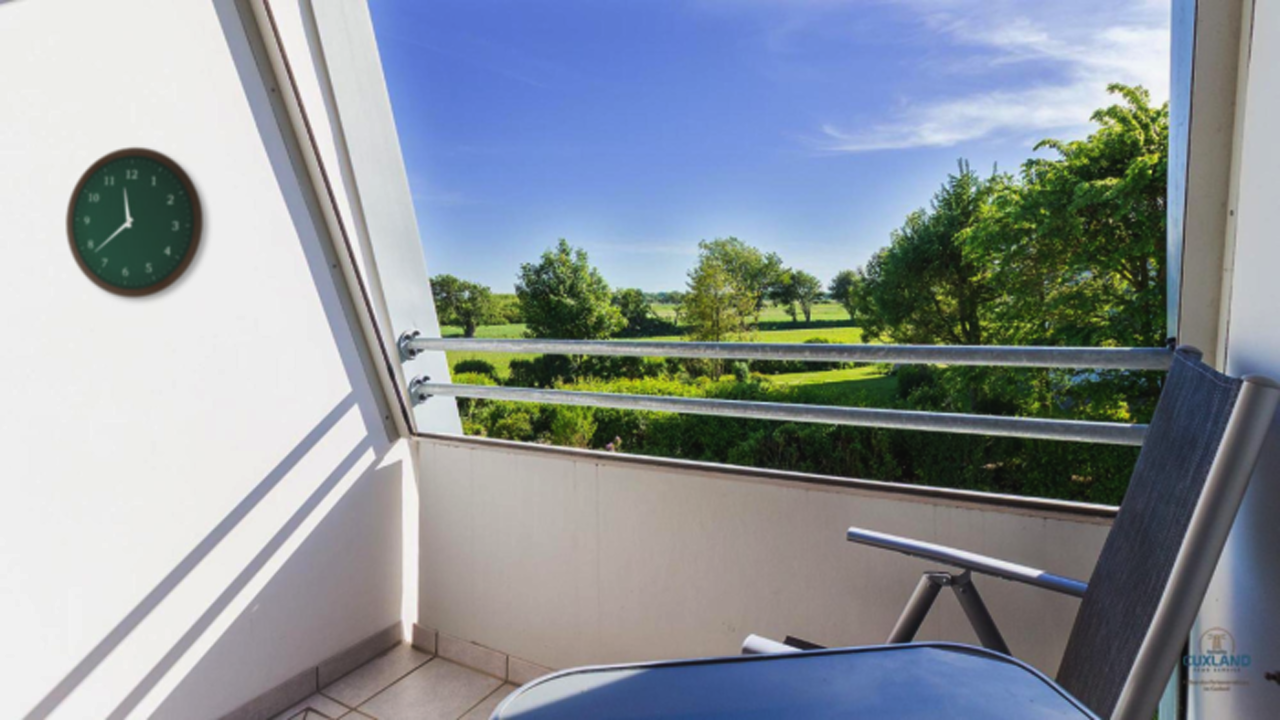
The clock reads {"hour": 11, "minute": 38}
